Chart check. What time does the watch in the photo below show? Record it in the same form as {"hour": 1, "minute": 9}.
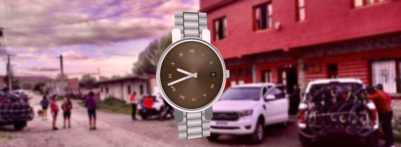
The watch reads {"hour": 9, "minute": 42}
